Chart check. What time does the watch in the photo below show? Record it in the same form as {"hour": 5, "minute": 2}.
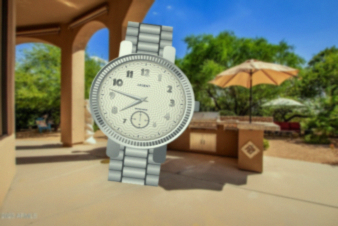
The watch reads {"hour": 7, "minute": 47}
